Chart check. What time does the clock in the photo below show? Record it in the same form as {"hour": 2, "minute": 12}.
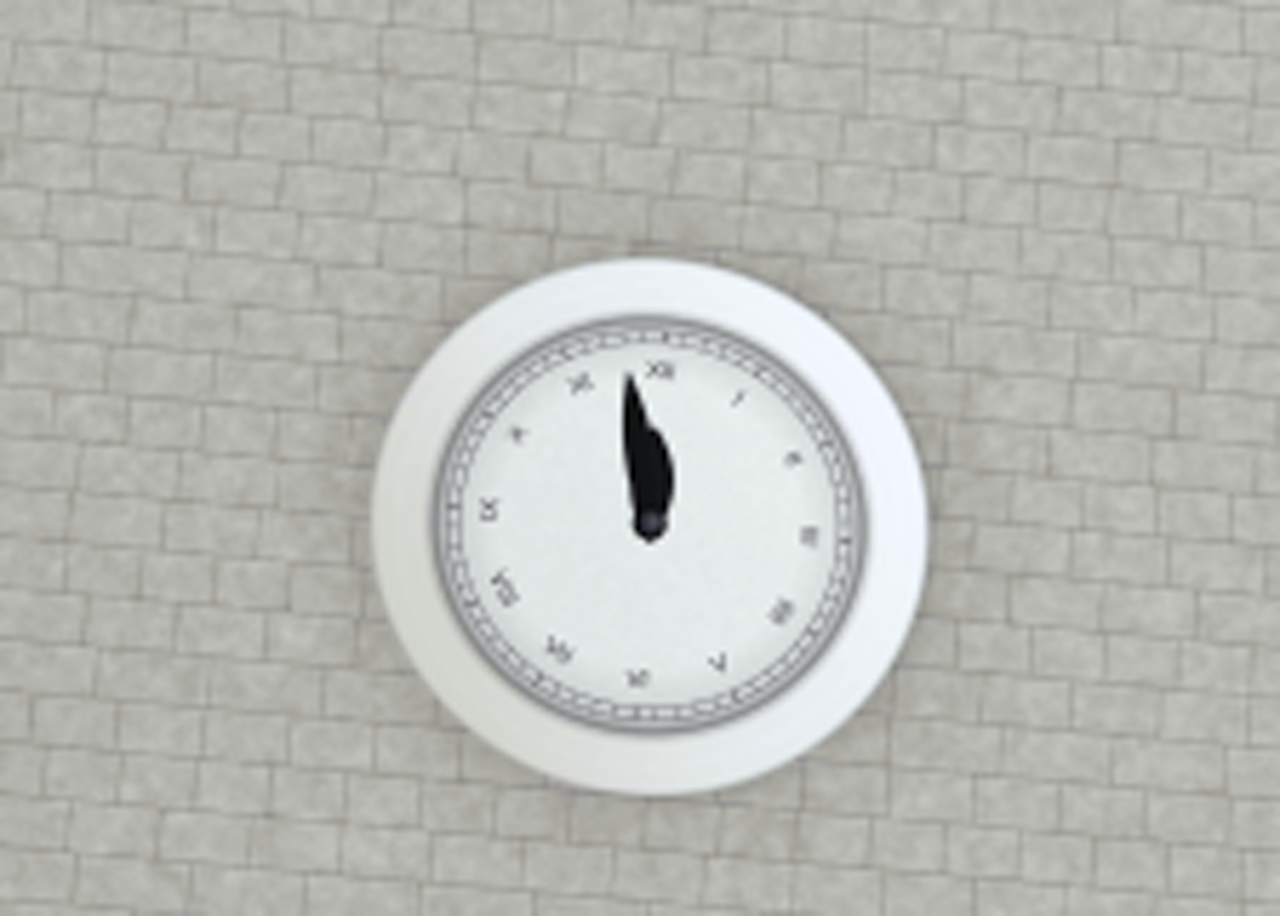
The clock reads {"hour": 11, "minute": 58}
